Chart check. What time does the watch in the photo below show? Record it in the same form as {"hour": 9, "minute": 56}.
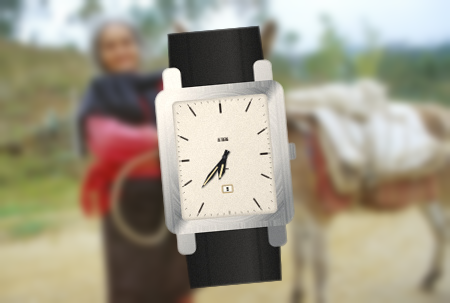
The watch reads {"hour": 6, "minute": 37}
